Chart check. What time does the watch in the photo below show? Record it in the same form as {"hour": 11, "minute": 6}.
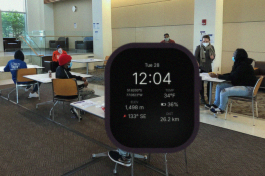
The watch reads {"hour": 12, "minute": 4}
